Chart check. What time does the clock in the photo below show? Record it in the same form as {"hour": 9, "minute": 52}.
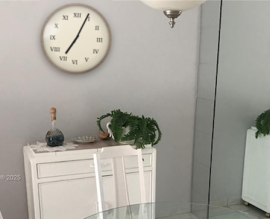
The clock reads {"hour": 7, "minute": 4}
